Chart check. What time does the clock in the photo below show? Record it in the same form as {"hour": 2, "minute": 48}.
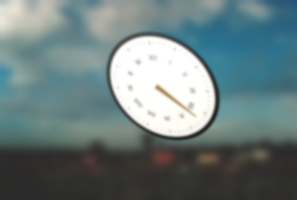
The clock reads {"hour": 4, "minute": 22}
